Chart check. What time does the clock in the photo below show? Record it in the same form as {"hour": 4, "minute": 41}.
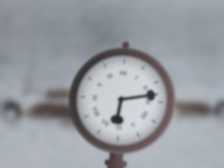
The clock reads {"hour": 6, "minute": 13}
